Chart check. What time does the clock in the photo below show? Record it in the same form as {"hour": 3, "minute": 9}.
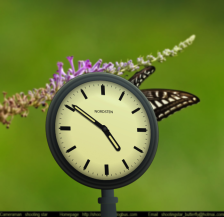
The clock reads {"hour": 4, "minute": 51}
